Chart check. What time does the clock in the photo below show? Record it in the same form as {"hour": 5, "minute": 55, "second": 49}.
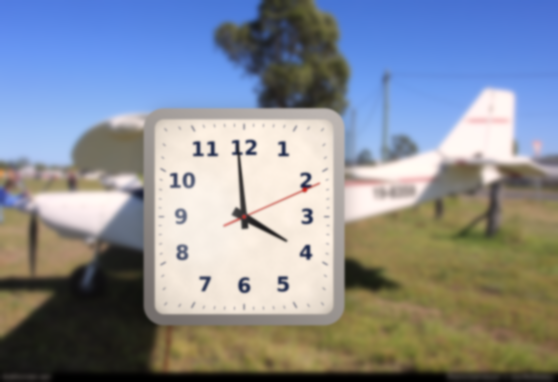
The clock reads {"hour": 3, "minute": 59, "second": 11}
